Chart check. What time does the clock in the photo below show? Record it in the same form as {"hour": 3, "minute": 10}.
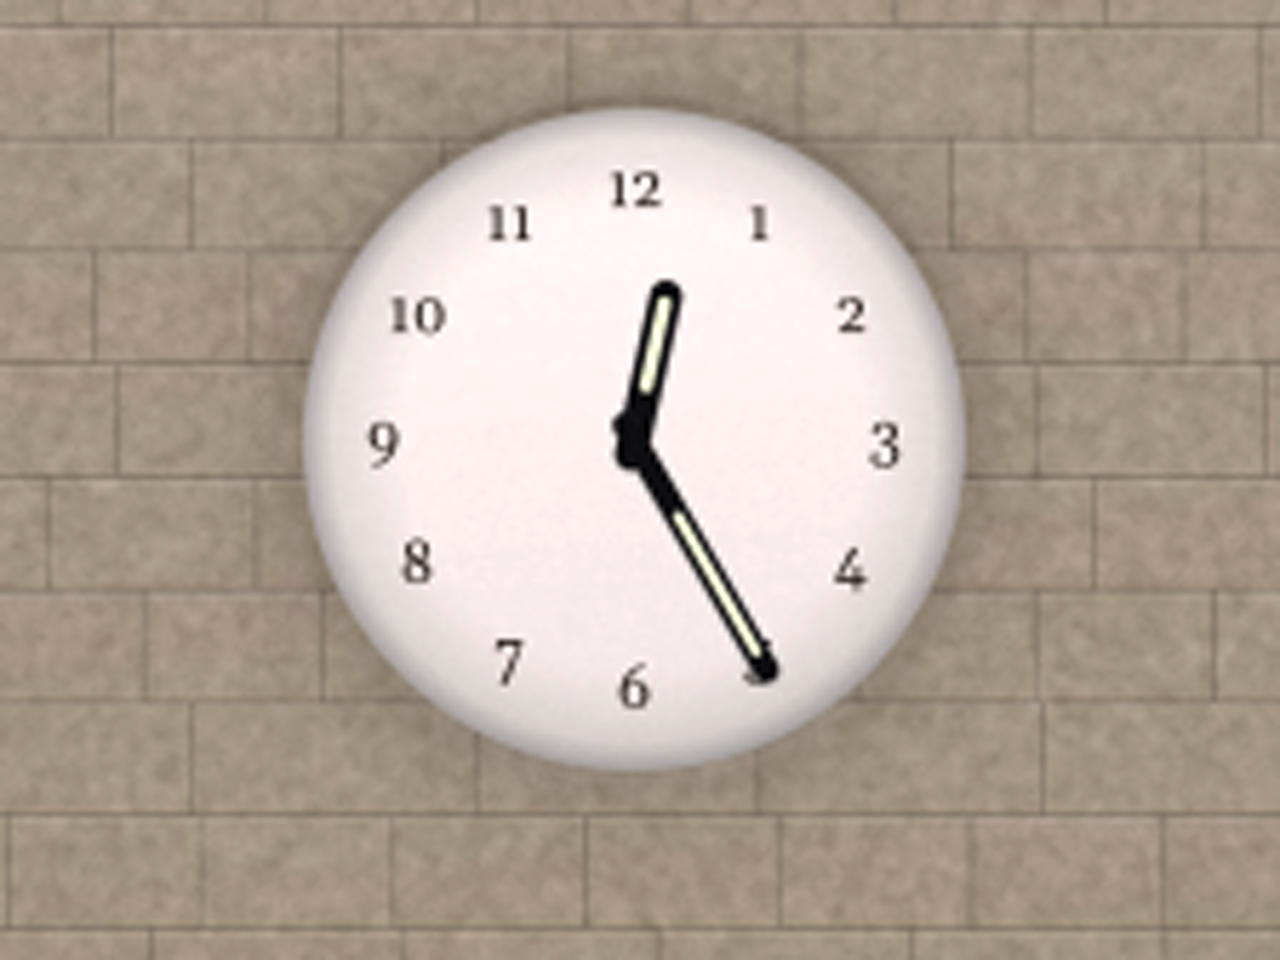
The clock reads {"hour": 12, "minute": 25}
